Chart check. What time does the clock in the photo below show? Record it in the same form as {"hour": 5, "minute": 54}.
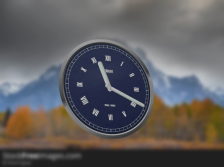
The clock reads {"hour": 11, "minute": 19}
